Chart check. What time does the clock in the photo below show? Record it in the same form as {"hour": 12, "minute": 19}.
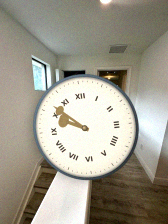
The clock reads {"hour": 9, "minute": 52}
